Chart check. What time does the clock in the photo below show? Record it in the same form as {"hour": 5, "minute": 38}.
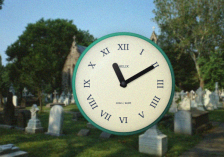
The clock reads {"hour": 11, "minute": 10}
